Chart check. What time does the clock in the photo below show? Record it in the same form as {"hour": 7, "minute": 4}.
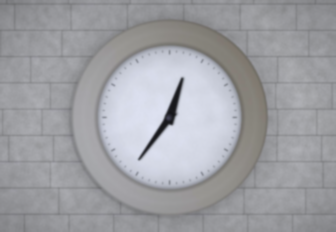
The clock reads {"hour": 12, "minute": 36}
